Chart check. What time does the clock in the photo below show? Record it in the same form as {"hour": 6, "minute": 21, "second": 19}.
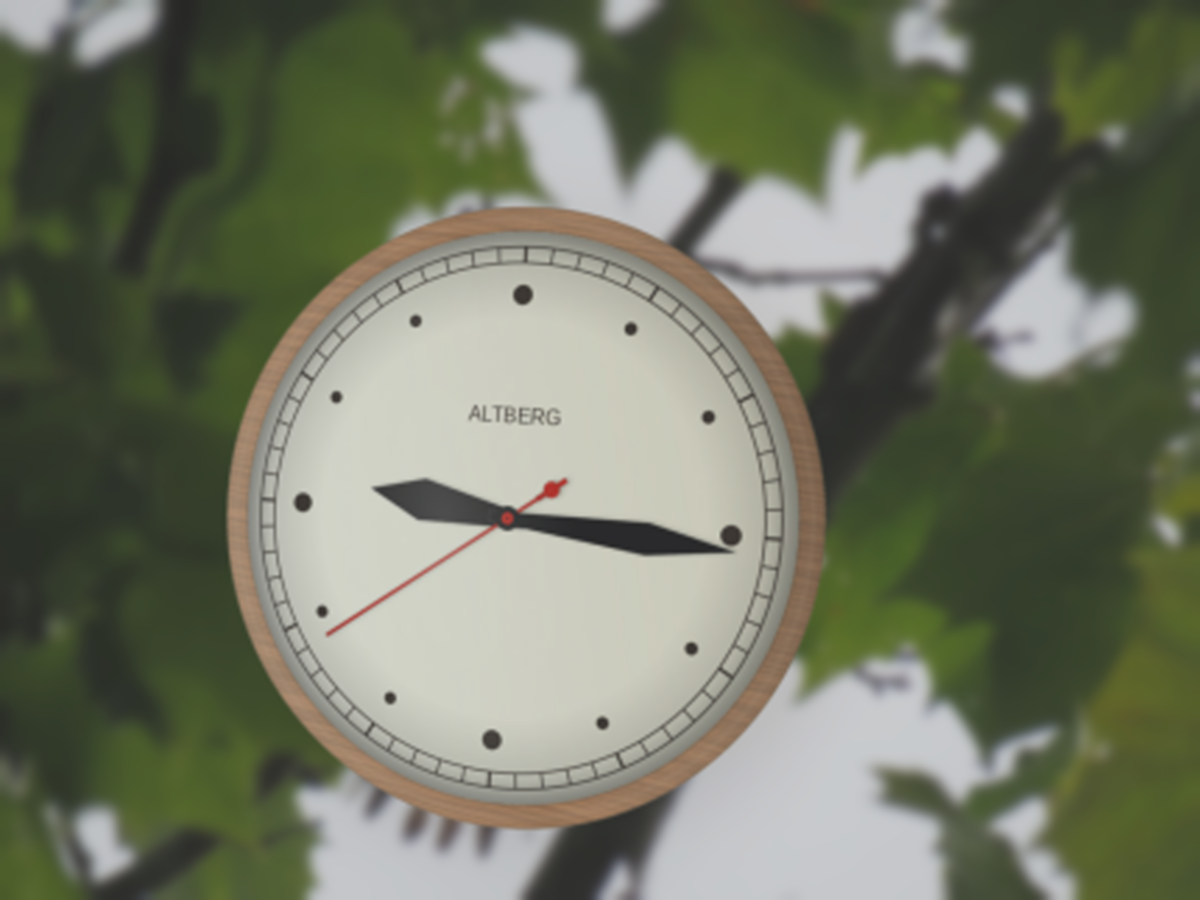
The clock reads {"hour": 9, "minute": 15, "second": 39}
